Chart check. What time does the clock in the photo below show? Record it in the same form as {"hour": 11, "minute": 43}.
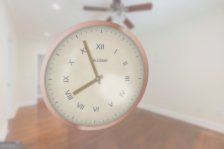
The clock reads {"hour": 7, "minute": 56}
